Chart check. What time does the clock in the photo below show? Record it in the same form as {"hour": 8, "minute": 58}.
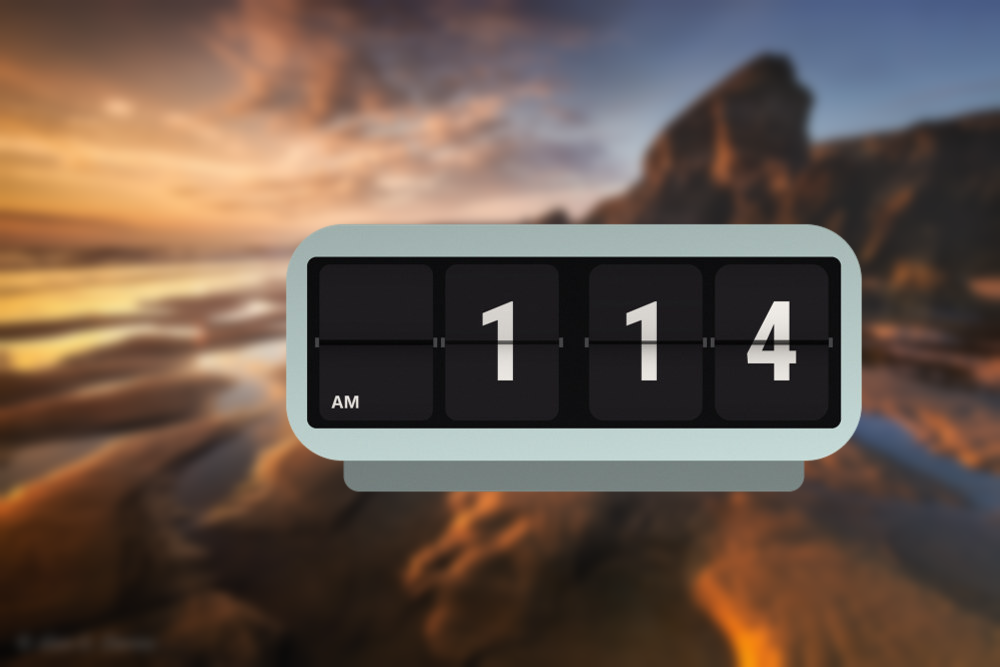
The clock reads {"hour": 1, "minute": 14}
